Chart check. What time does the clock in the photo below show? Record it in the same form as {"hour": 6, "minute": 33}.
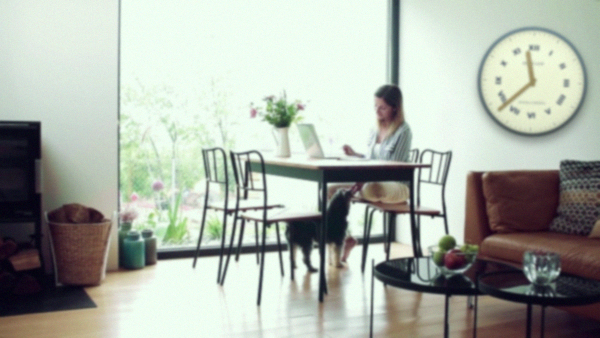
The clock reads {"hour": 11, "minute": 38}
